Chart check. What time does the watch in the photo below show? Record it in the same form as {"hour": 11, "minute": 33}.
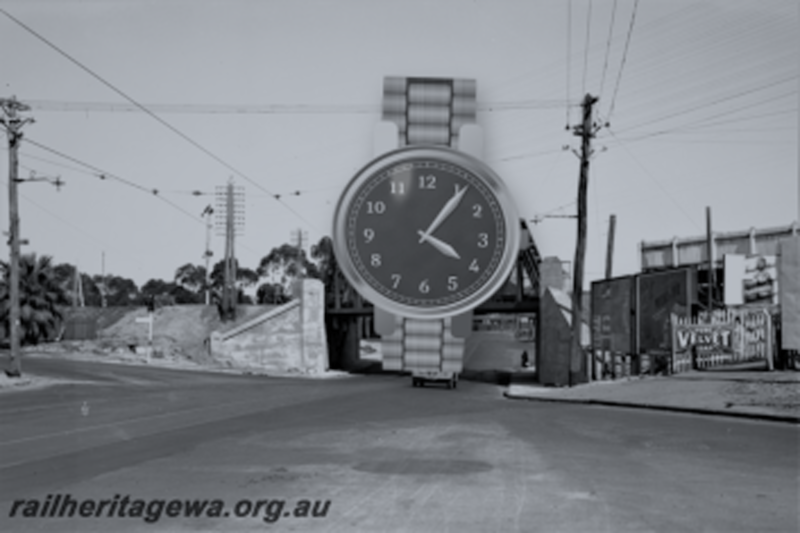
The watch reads {"hour": 4, "minute": 6}
